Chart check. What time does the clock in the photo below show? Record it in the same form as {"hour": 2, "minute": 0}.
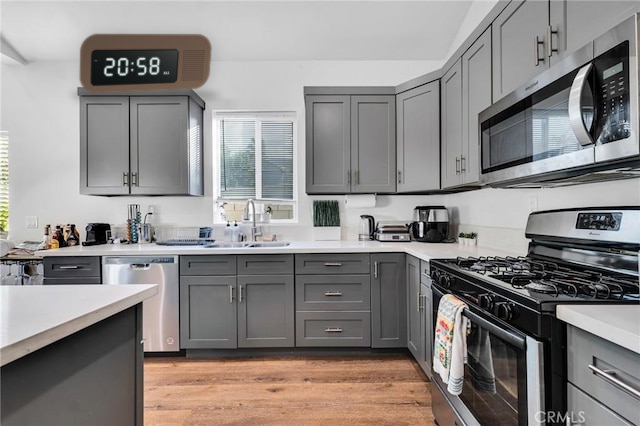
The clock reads {"hour": 20, "minute": 58}
